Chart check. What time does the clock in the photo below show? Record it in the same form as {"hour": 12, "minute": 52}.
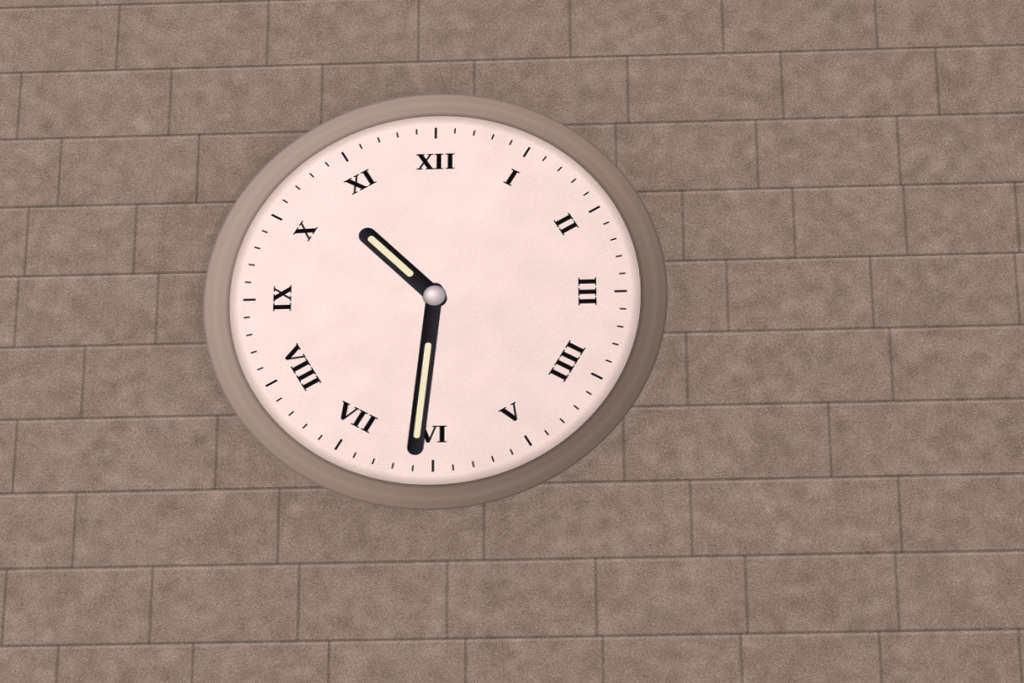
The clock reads {"hour": 10, "minute": 31}
